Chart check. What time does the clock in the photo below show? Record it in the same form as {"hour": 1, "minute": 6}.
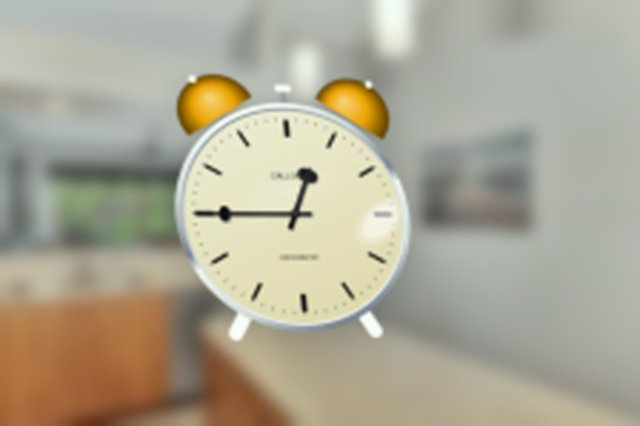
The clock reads {"hour": 12, "minute": 45}
